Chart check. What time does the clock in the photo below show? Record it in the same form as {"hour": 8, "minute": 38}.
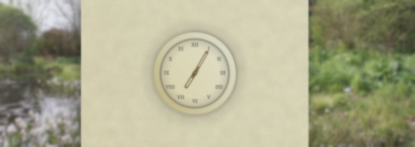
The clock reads {"hour": 7, "minute": 5}
